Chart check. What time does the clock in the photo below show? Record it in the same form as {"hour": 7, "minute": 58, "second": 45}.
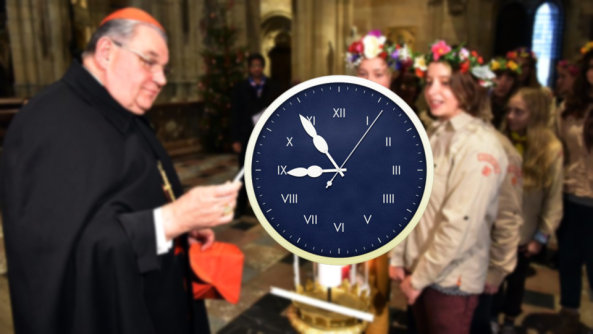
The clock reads {"hour": 8, "minute": 54, "second": 6}
